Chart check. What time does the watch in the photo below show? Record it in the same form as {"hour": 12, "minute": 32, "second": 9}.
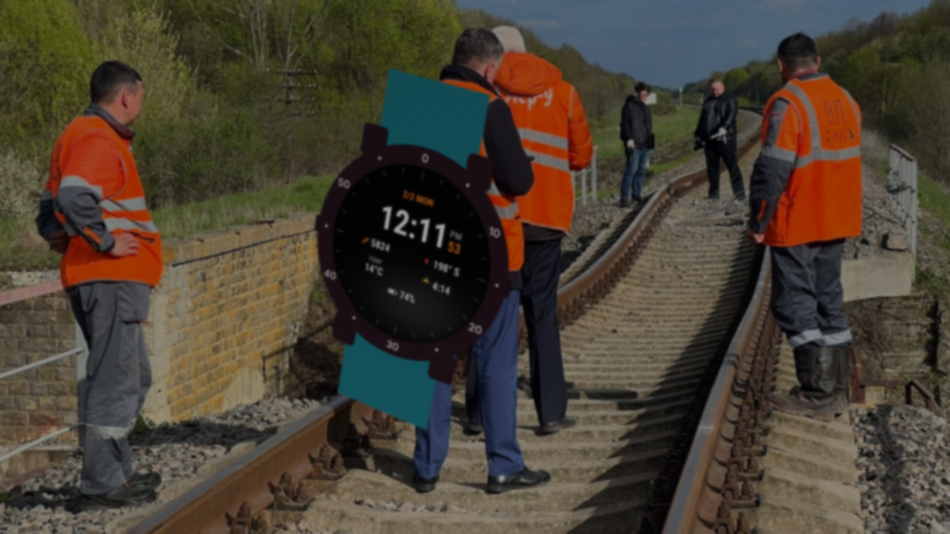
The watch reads {"hour": 12, "minute": 11, "second": 53}
